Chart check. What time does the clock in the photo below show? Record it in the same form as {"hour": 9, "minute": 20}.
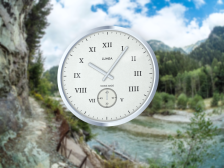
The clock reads {"hour": 10, "minute": 6}
